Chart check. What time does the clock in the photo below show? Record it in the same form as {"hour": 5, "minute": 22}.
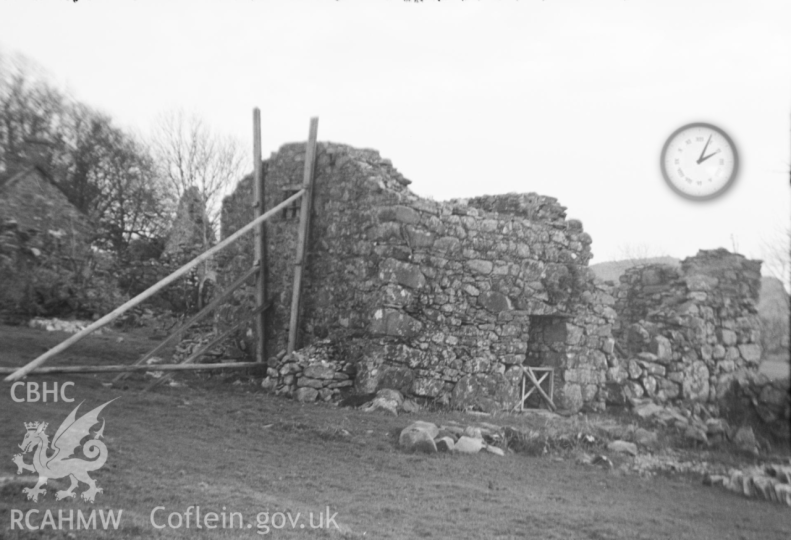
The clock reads {"hour": 2, "minute": 4}
